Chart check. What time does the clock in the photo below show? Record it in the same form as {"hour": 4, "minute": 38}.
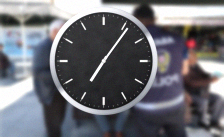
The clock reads {"hour": 7, "minute": 6}
